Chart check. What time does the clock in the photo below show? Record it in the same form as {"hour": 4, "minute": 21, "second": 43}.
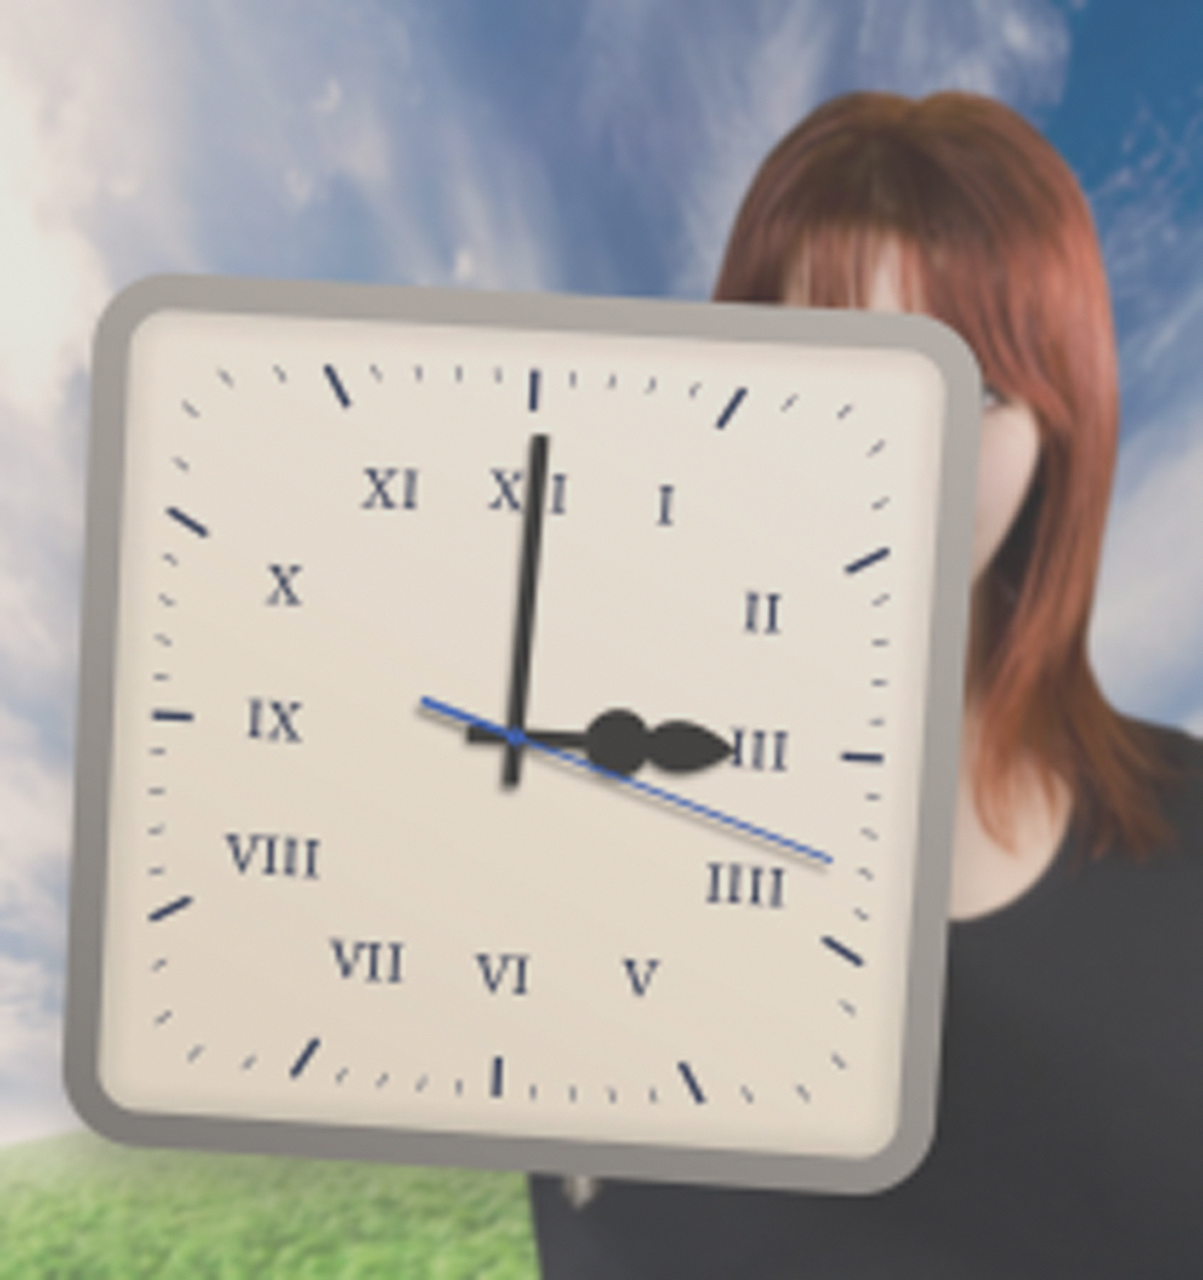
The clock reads {"hour": 3, "minute": 0, "second": 18}
